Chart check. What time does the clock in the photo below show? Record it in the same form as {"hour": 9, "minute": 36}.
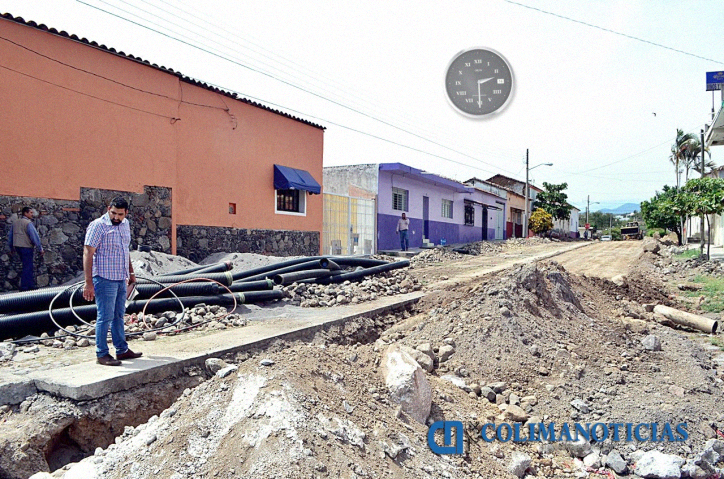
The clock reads {"hour": 2, "minute": 30}
